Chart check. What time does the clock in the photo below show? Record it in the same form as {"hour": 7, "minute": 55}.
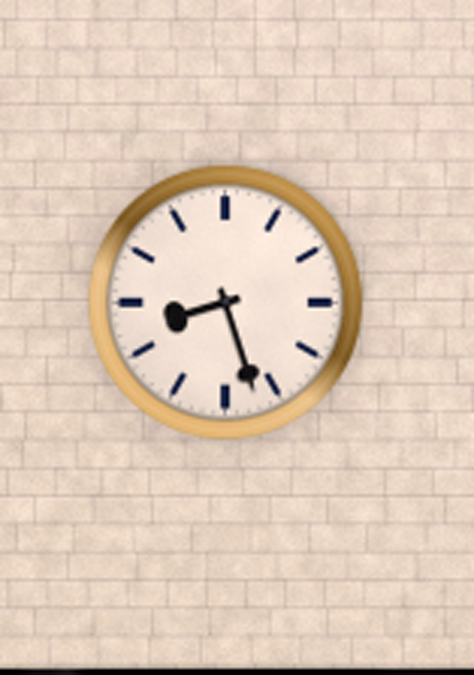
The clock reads {"hour": 8, "minute": 27}
